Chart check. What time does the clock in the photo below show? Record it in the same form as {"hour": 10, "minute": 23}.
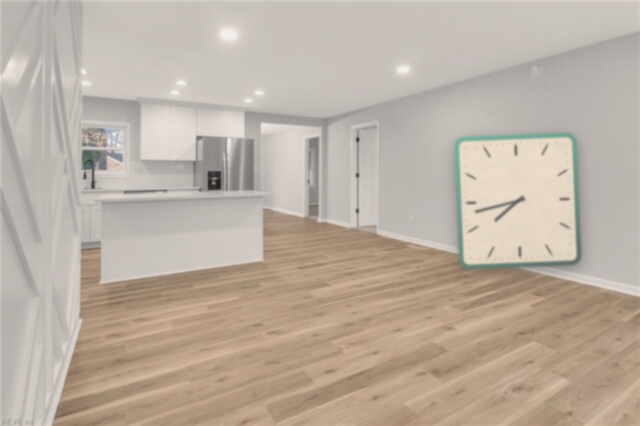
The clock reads {"hour": 7, "minute": 43}
